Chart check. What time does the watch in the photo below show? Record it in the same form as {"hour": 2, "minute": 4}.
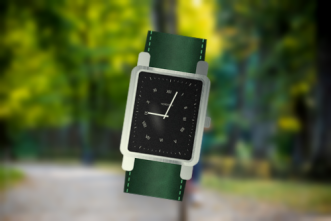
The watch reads {"hour": 9, "minute": 3}
